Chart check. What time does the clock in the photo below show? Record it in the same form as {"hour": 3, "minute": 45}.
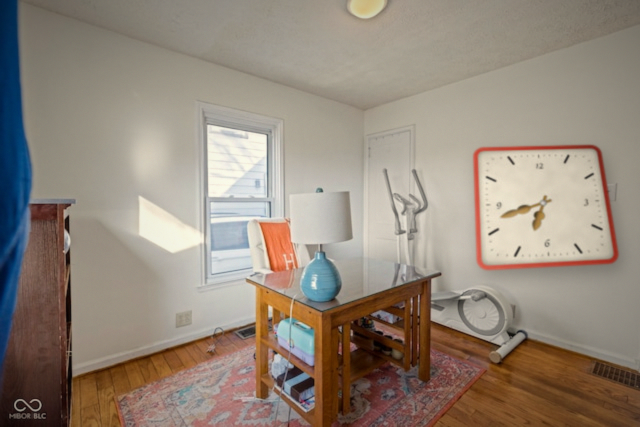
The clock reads {"hour": 6, "minute": 42}
